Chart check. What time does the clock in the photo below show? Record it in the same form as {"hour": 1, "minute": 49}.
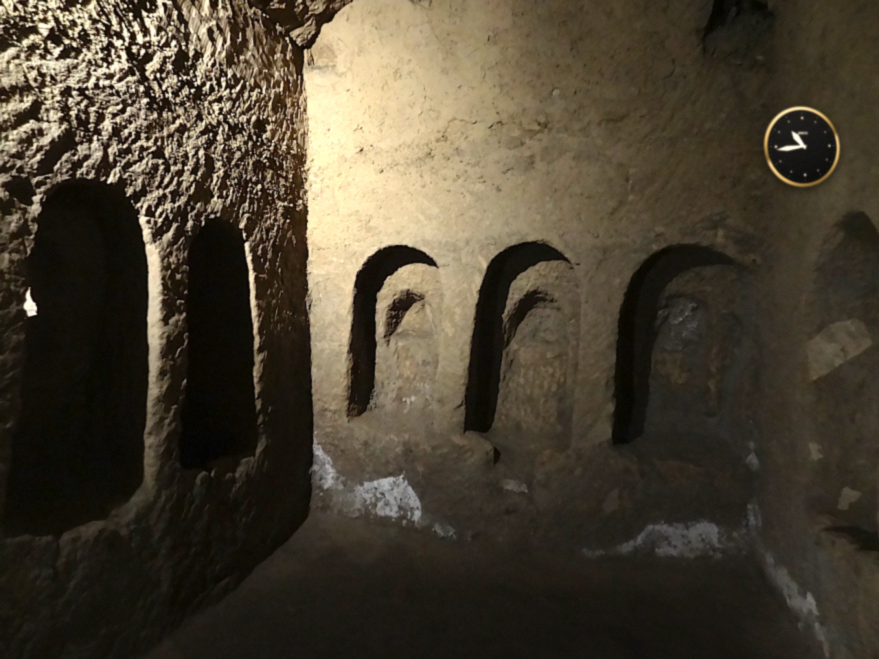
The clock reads {"hour": 10, "minute": 44}
